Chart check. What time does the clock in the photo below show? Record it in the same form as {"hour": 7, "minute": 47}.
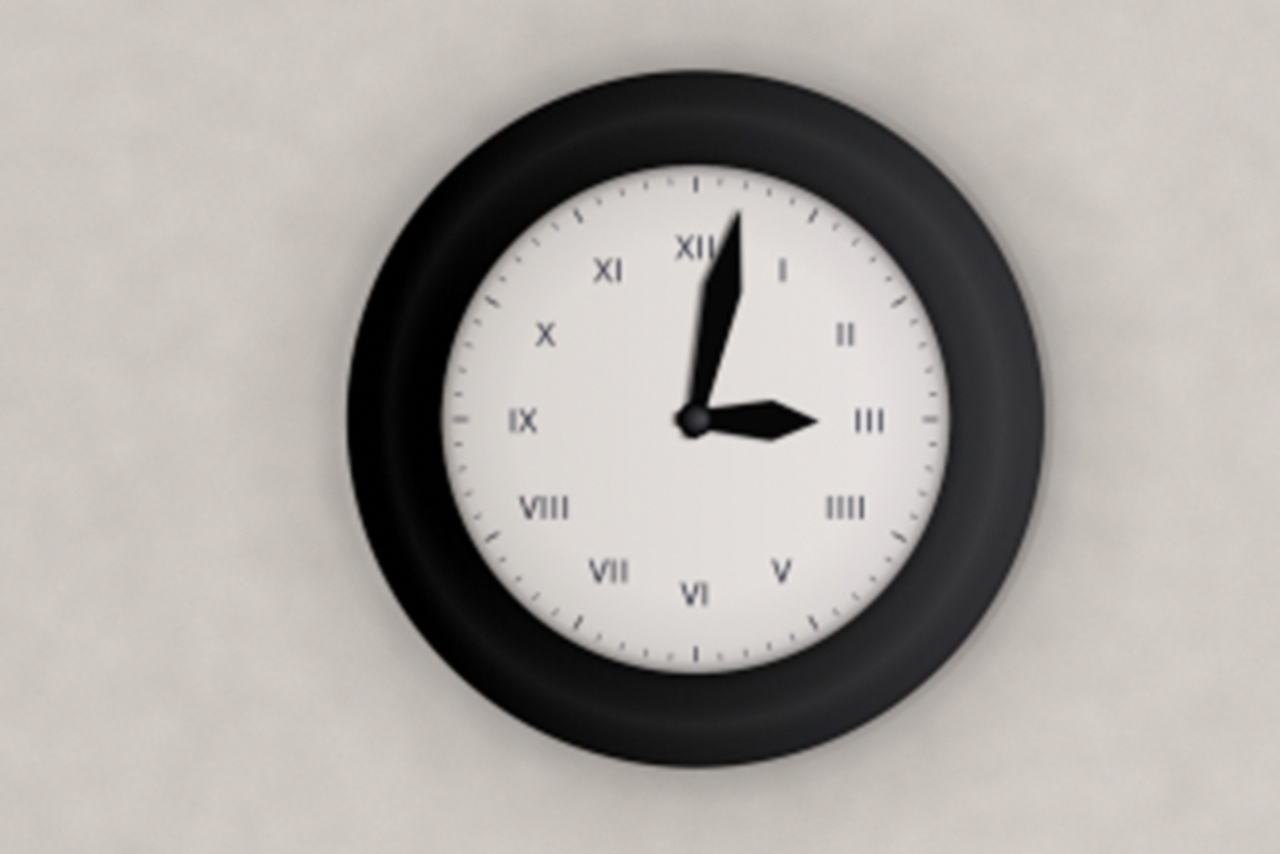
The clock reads {"hour": 3, "minute": 2}
